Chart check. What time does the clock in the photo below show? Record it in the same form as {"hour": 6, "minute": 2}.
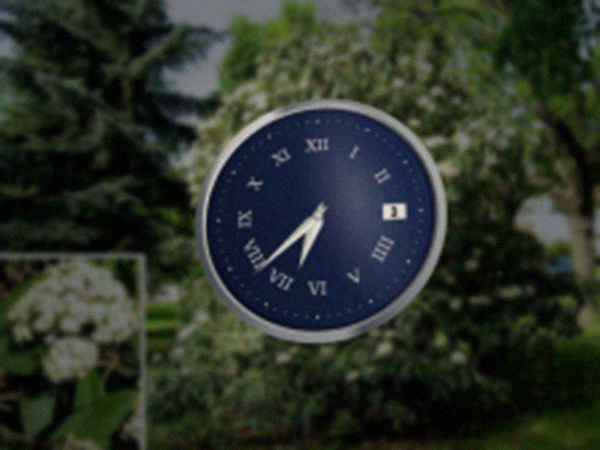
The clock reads {"hour": 6, "minute": 38}
